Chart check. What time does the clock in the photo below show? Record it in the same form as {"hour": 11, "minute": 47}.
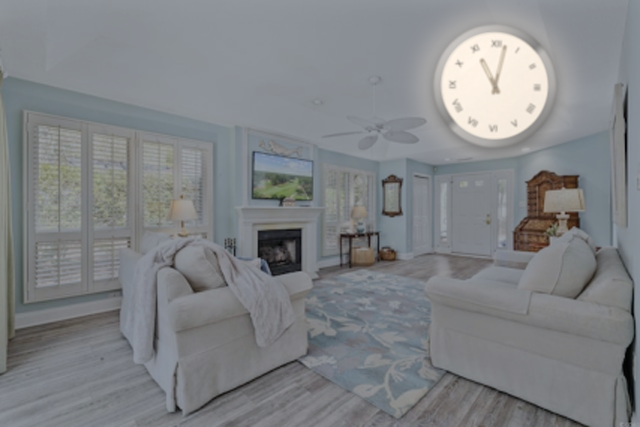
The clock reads {"hour": 11, "minute": 2}
